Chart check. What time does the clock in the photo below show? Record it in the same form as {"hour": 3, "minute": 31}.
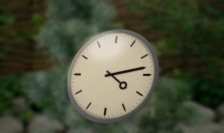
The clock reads {"hour": 4, "minute": 13}
